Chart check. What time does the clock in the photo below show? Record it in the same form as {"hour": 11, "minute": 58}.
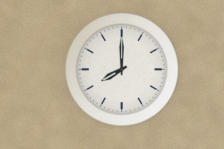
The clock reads {"hour": 8, "minute": 0}
